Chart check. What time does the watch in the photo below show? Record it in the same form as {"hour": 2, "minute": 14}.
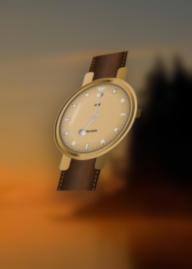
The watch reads {"hour": 7, "minute": 0}
